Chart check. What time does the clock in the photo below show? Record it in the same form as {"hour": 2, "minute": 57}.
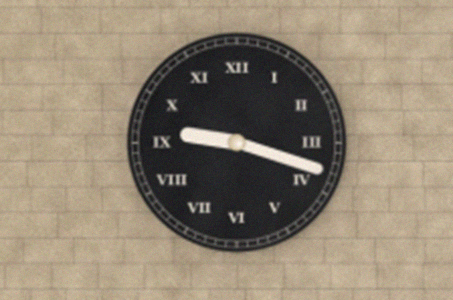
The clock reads {"hour": 9, "minute": 18}
